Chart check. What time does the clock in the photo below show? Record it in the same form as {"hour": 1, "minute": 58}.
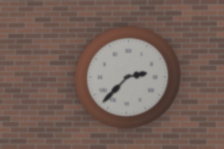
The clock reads {"hour": 2, "minute": 37}
